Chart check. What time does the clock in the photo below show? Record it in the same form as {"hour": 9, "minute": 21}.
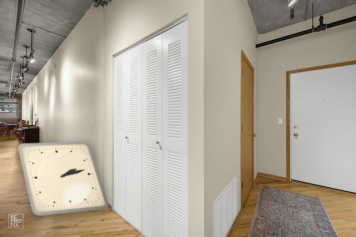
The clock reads {"hour": 2, "minute": 13}
